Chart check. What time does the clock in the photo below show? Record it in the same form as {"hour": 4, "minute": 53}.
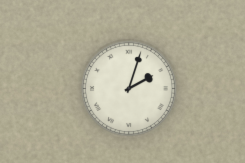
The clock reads {"hour": 2, "minute": 3}
